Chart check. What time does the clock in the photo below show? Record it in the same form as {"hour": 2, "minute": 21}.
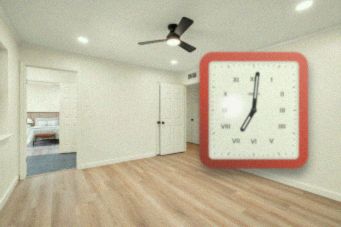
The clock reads {"hour": 7, "minute": 1}
